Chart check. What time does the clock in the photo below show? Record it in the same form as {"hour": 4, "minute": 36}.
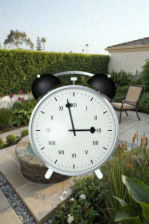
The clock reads {"hour": 2, "minute": 58}
